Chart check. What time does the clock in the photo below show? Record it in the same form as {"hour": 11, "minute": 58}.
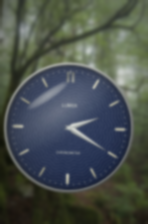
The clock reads {"hour": 2, "minute": 20}
